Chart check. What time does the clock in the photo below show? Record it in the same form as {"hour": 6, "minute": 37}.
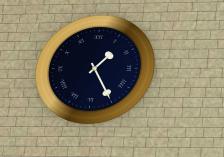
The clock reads {"hour": 1, "minute": 25}
